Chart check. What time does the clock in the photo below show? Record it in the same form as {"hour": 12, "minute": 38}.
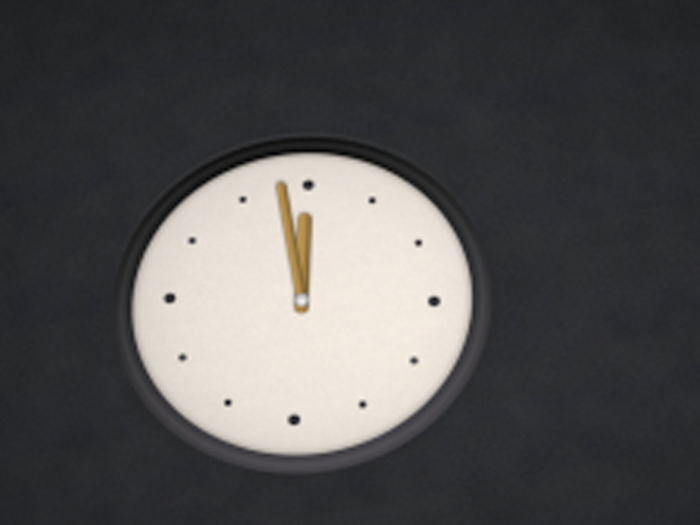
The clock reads {"hour": 11, "minute": 58}
